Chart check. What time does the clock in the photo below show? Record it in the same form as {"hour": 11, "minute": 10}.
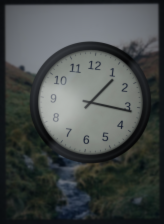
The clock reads {"hour": 1, "minute": 16}
